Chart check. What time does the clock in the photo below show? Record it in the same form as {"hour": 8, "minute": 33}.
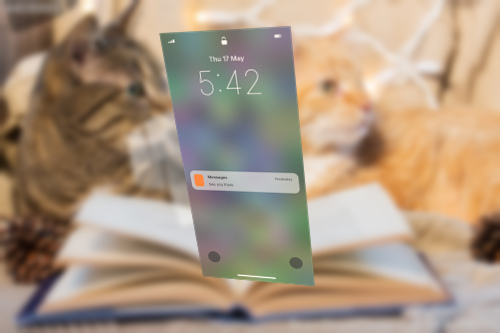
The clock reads {"hour": 5, "minute": 42}
